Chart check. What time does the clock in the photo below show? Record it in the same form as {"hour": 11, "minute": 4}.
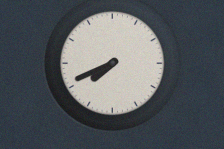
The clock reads {"hour": 7, "minute": 41}
